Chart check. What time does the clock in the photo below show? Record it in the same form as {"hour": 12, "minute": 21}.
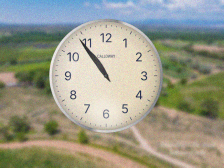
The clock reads {"hour": 10, "minute": 54}
